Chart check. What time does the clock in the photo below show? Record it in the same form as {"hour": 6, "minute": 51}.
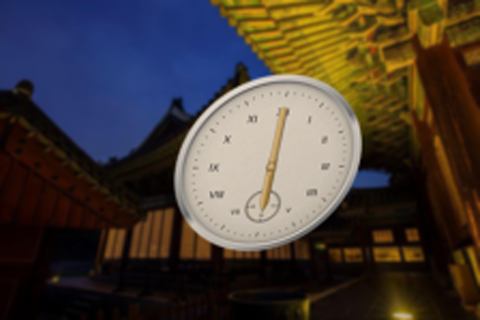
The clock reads {"hour": 6, "minute": 0}
